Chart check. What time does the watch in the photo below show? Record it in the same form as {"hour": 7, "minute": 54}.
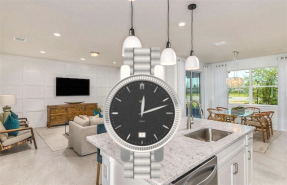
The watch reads {"hour": 12, "minute": 12}
